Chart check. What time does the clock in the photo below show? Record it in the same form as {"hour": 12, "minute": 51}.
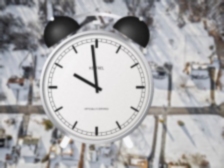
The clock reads {"hour": 9, "minute": 59}
